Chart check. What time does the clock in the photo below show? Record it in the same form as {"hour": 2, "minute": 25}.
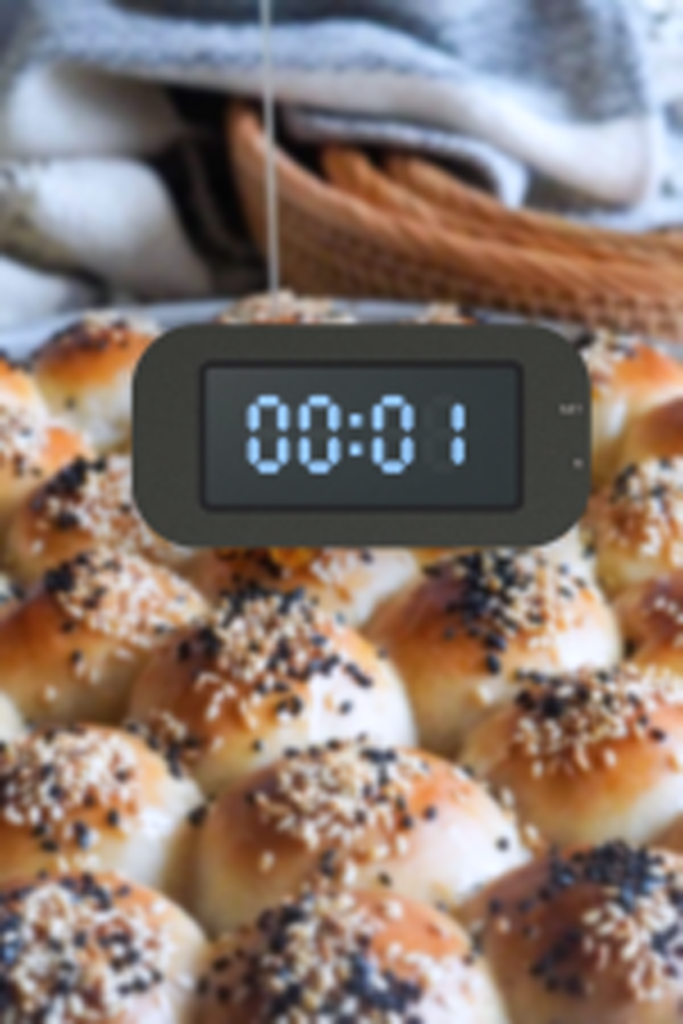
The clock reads {"hour": 0, "minute": 1}
